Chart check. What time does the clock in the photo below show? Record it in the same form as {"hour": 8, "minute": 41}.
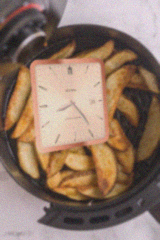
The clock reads {"hour": 8, "minute": 24}
